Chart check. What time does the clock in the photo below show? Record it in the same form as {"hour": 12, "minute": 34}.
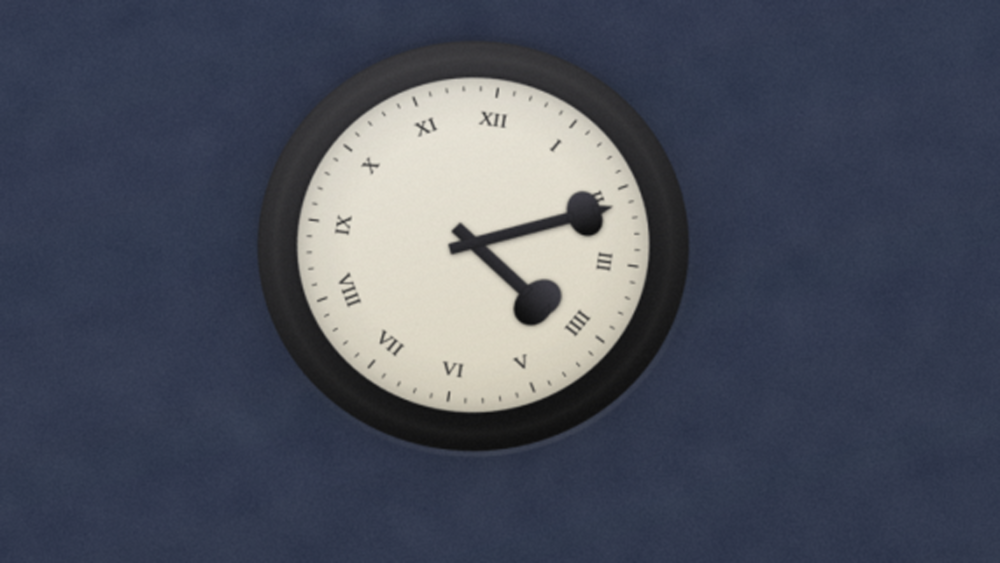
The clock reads {"hour": 4, "minute": 11}
